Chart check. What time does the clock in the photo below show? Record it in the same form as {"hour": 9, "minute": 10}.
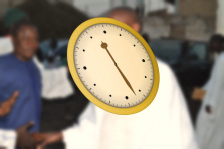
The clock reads {"hour": 11, "minute": 27}
